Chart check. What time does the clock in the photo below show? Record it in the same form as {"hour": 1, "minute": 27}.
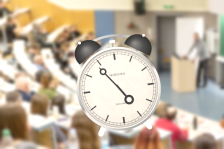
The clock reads {"hour": 4, "minute": 54}
